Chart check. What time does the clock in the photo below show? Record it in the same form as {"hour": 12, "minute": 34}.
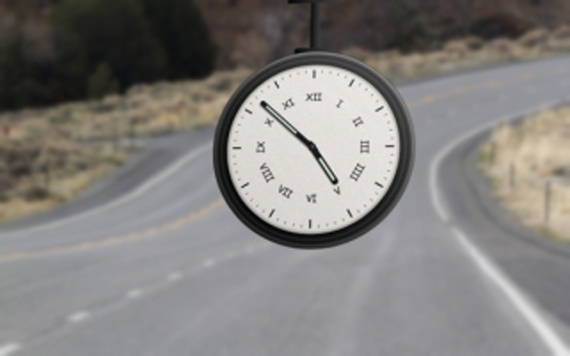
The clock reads {"hour": 4, "minute": 52}
